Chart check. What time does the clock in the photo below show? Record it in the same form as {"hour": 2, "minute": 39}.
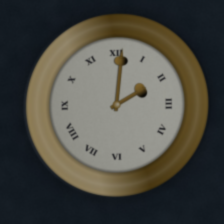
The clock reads {"hour": 2, "minute": 1}
